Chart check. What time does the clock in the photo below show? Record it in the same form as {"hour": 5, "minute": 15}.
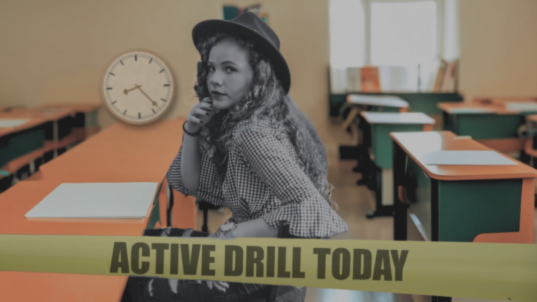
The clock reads {"hour": 8, "minute": 23}
